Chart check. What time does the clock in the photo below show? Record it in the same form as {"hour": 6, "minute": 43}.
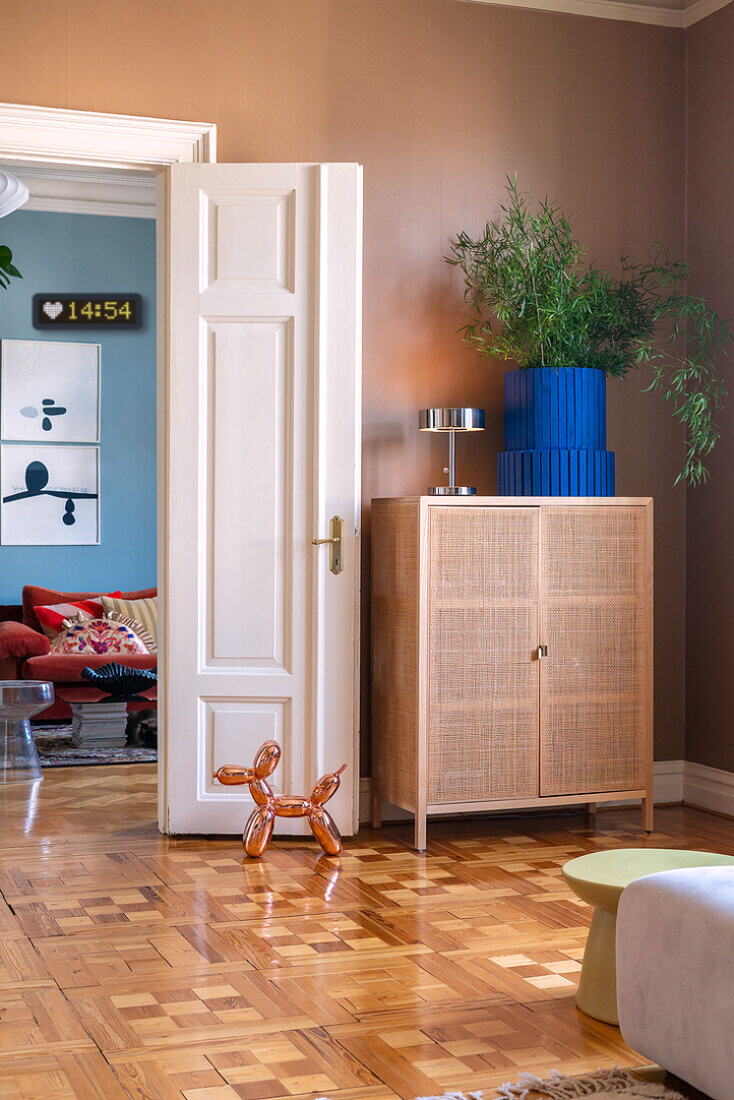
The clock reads {"hour": 14, "minute": 54}
